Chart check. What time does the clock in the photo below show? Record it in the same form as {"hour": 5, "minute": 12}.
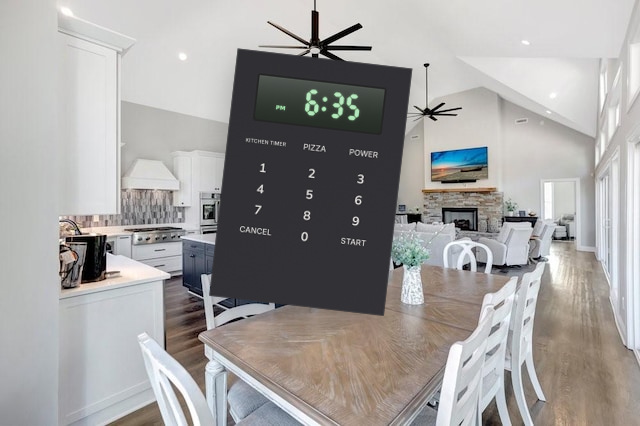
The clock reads {"hour": 6, "minute": 35}
